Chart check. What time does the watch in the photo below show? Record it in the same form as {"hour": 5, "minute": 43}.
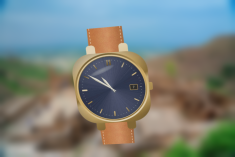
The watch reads {"hour": 10, "minute": 51}
